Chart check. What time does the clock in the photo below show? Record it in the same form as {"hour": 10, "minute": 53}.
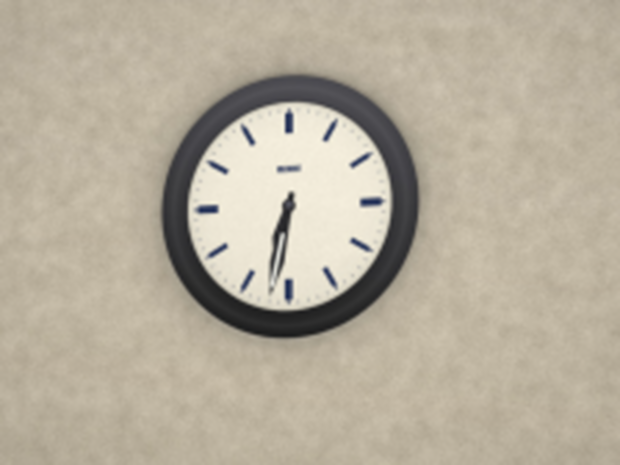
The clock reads {"hour": 6, "minute": 32}
